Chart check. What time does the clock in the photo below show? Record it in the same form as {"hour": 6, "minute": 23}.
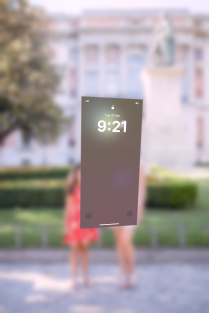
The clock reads {"hour": 9, "minute": 21}
